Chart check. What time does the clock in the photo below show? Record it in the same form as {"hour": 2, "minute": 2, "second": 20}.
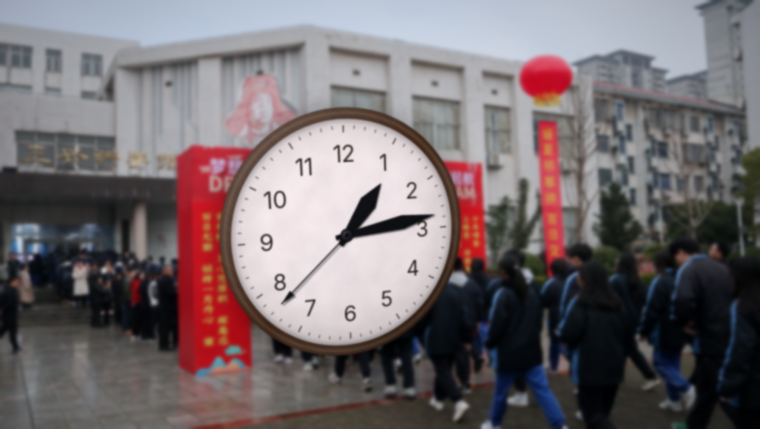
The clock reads {"hour": 1, "minute": 13, "second": 38}
